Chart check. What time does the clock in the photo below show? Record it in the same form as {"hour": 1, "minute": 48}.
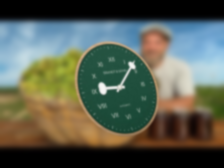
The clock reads {"hour": 9, "minute": 8}
